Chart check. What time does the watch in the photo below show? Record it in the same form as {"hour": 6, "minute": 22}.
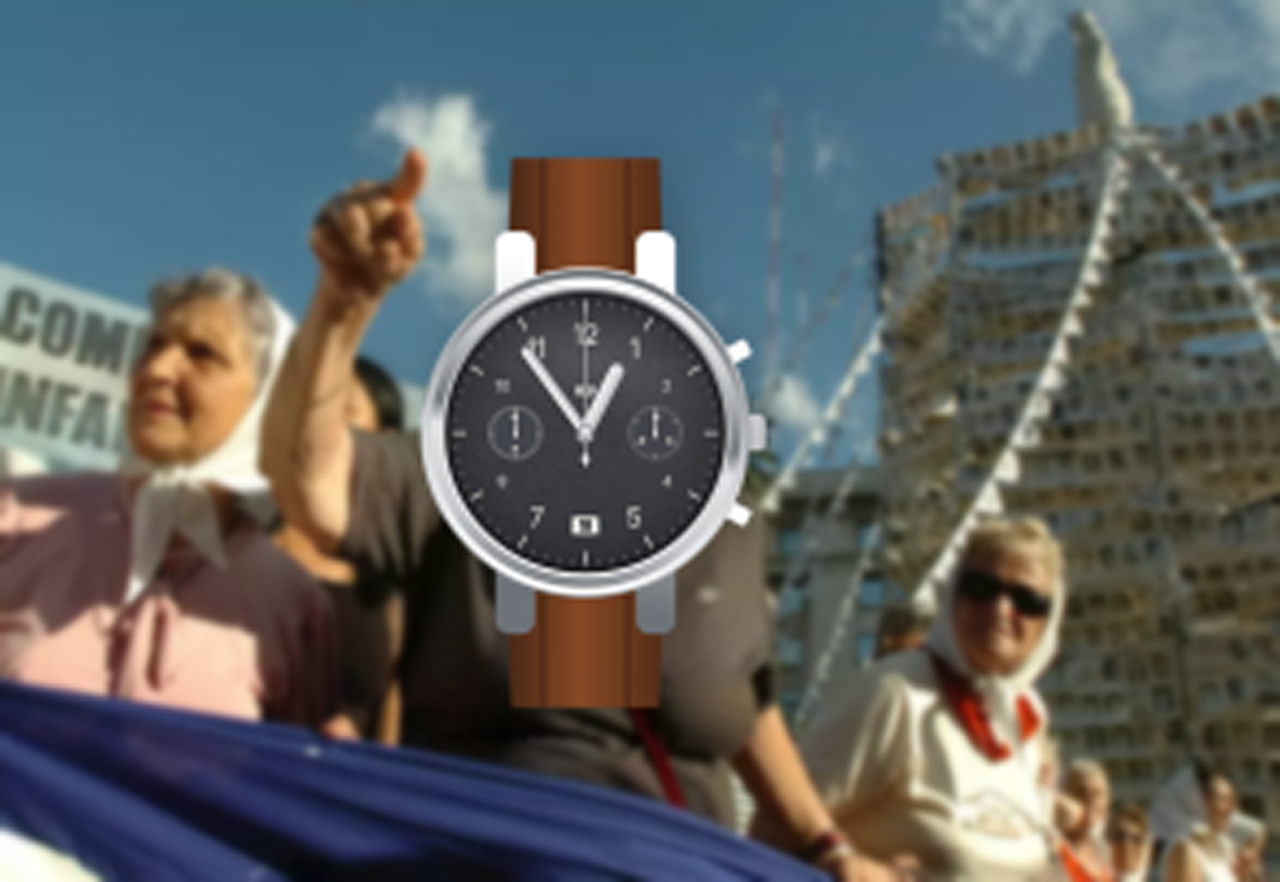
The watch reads {"hour": 12, "minute": 54}
